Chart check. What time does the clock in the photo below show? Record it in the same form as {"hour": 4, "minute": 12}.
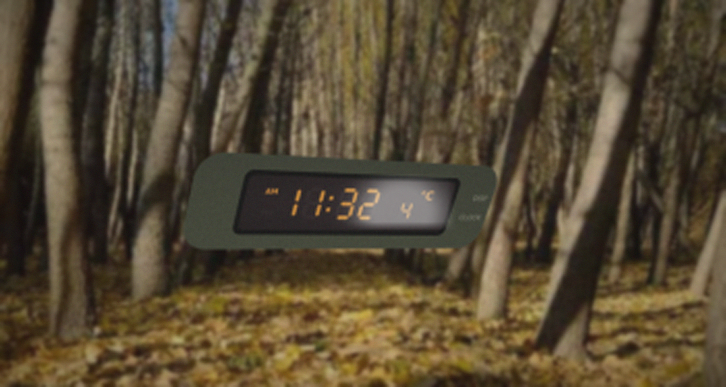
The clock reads {"hour": 11, "minute": 32}
